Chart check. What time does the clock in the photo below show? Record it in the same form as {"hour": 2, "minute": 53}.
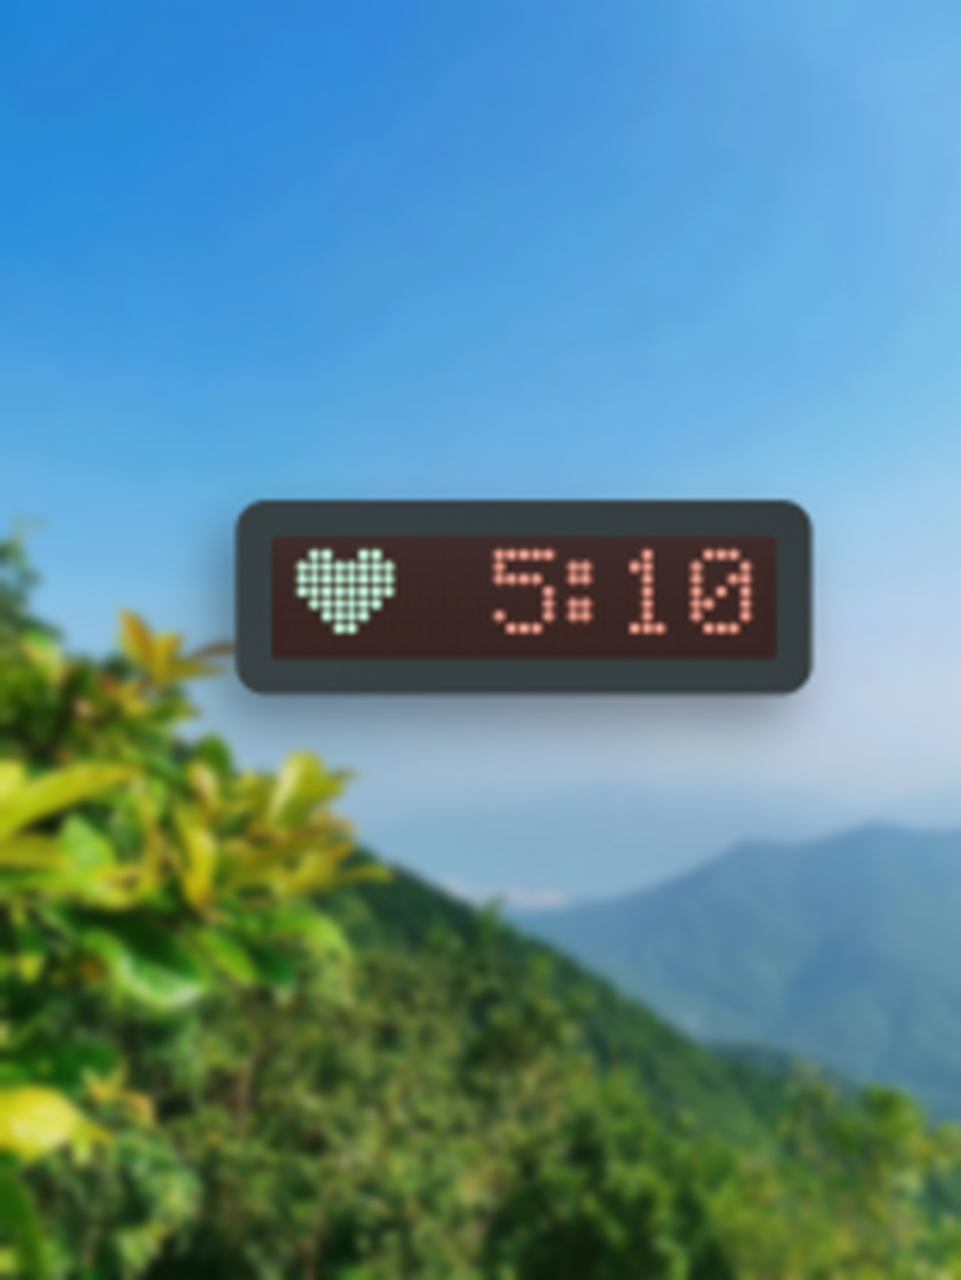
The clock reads {"hour": 5, "minute": 10}
